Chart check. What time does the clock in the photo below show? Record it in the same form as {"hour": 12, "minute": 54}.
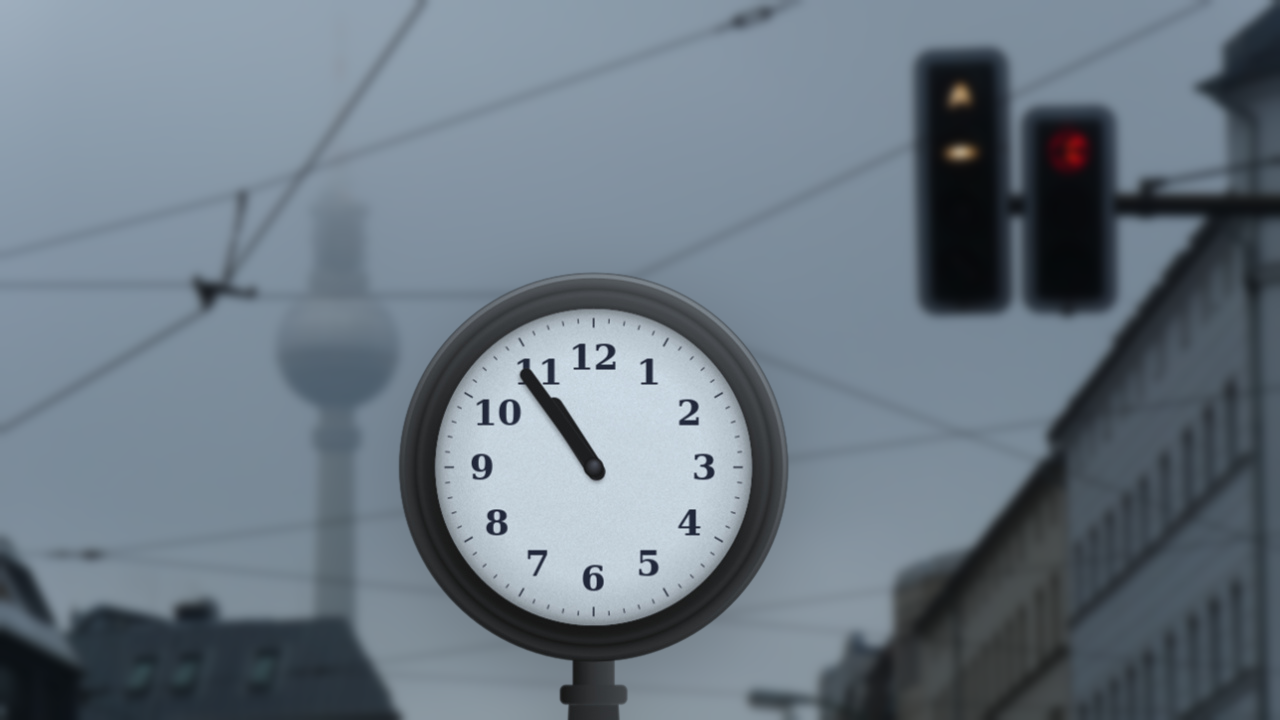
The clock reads {"hour": 10, "minute": 54}
